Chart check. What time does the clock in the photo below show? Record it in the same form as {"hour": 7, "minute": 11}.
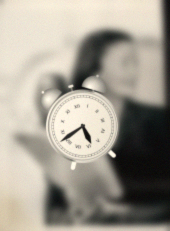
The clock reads {"hour": 5, "minute": 42}
